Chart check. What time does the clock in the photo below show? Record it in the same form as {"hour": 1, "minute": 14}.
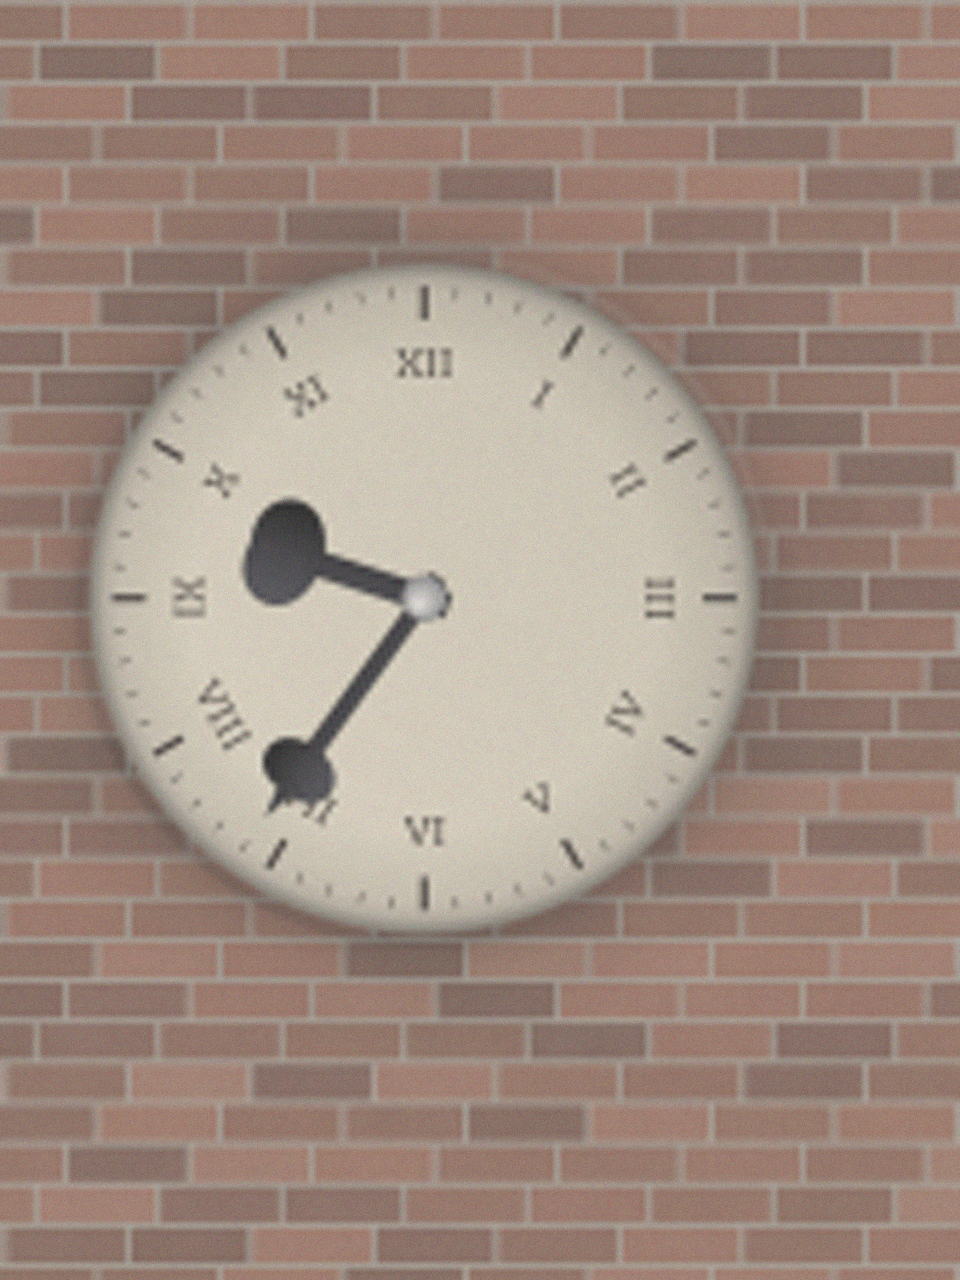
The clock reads {"hour": 9, "minute": 36}
